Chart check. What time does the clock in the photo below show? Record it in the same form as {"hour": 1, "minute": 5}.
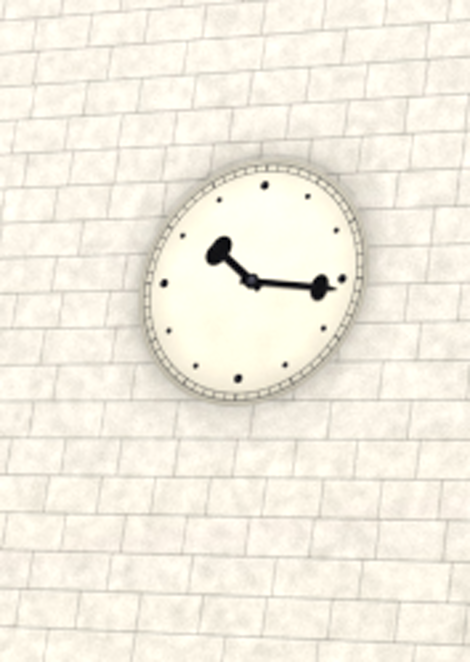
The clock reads {"hour": 10, "minute": 16}
